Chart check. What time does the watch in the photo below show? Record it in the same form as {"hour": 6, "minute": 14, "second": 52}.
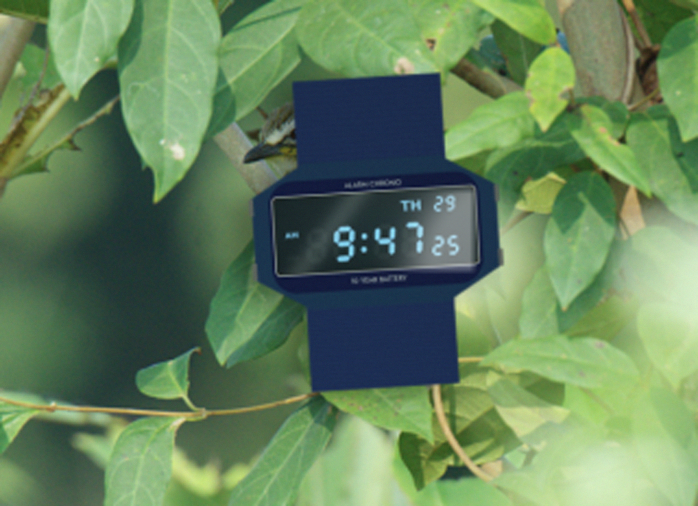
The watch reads {"hour": 9, "minute": 47, "second": 25}
